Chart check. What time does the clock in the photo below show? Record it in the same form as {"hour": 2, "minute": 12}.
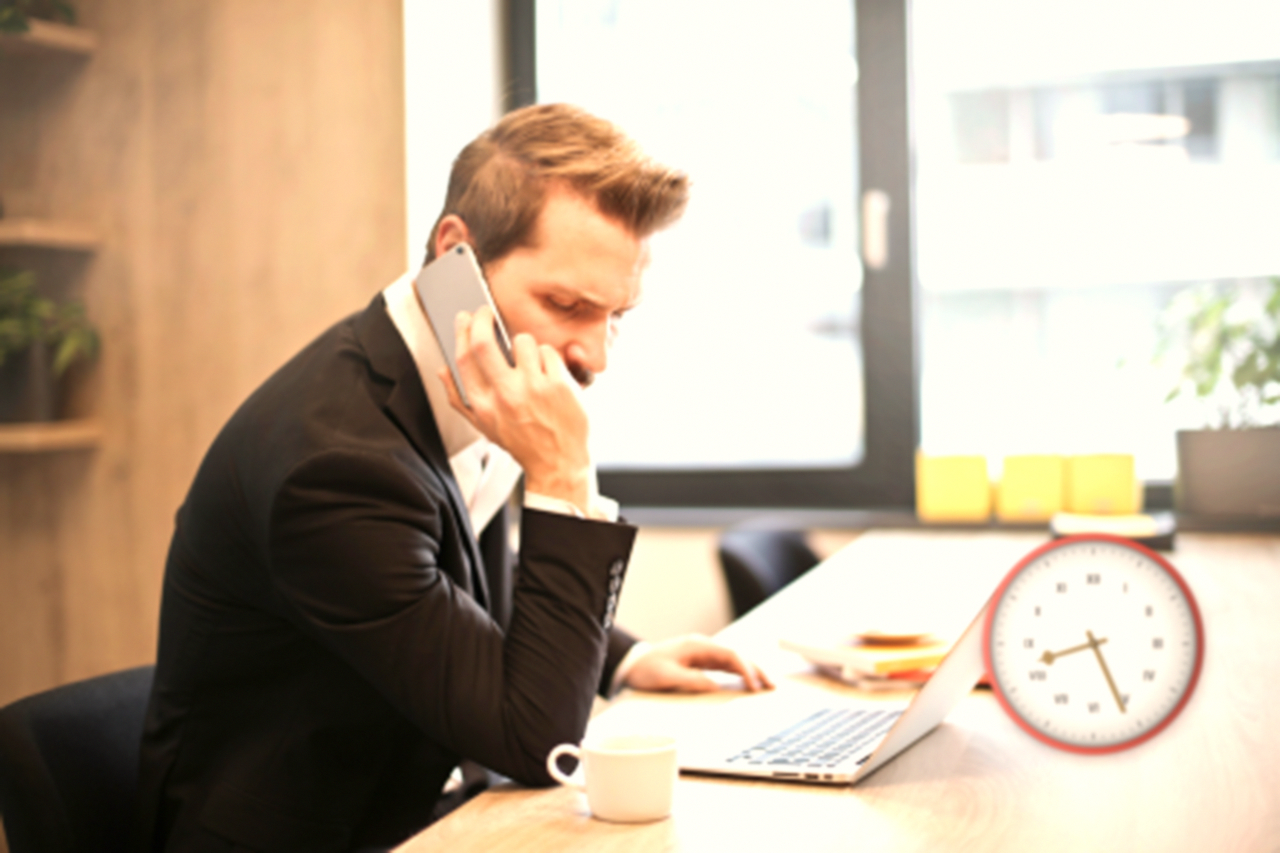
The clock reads {"hour": 8, "minute": 26}
